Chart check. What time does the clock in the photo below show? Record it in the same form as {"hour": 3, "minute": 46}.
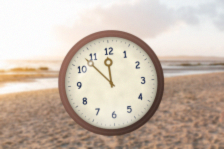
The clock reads {"hour": 11, "minute": 53}
